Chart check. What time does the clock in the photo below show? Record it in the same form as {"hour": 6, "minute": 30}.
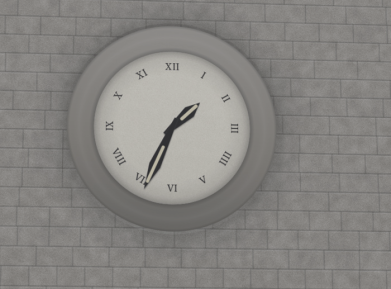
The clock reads {"hour": 1, "minute": 34}
